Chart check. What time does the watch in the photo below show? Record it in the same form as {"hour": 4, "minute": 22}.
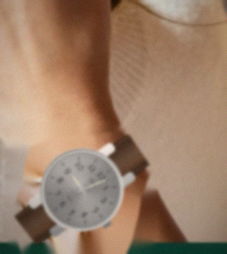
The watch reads {"hour": 9, "minute": 2}
